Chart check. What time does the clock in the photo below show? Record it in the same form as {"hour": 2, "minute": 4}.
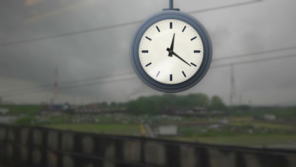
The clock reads {"hour": 12, "minute": 21}
